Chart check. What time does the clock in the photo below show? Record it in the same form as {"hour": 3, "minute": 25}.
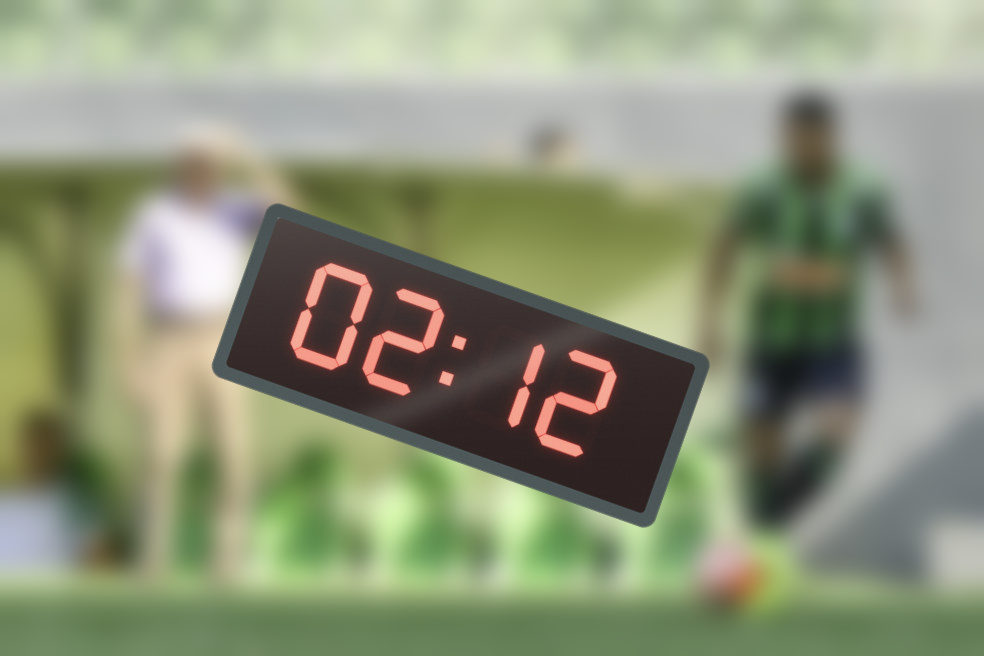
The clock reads {"hour": 2, "minute": 12}
